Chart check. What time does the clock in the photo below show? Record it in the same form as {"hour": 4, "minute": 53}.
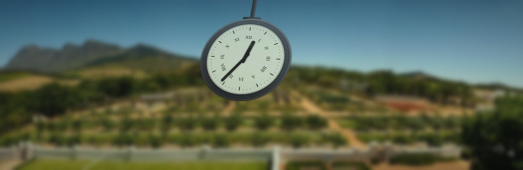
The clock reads {"hour": 12, "minute": 36}
